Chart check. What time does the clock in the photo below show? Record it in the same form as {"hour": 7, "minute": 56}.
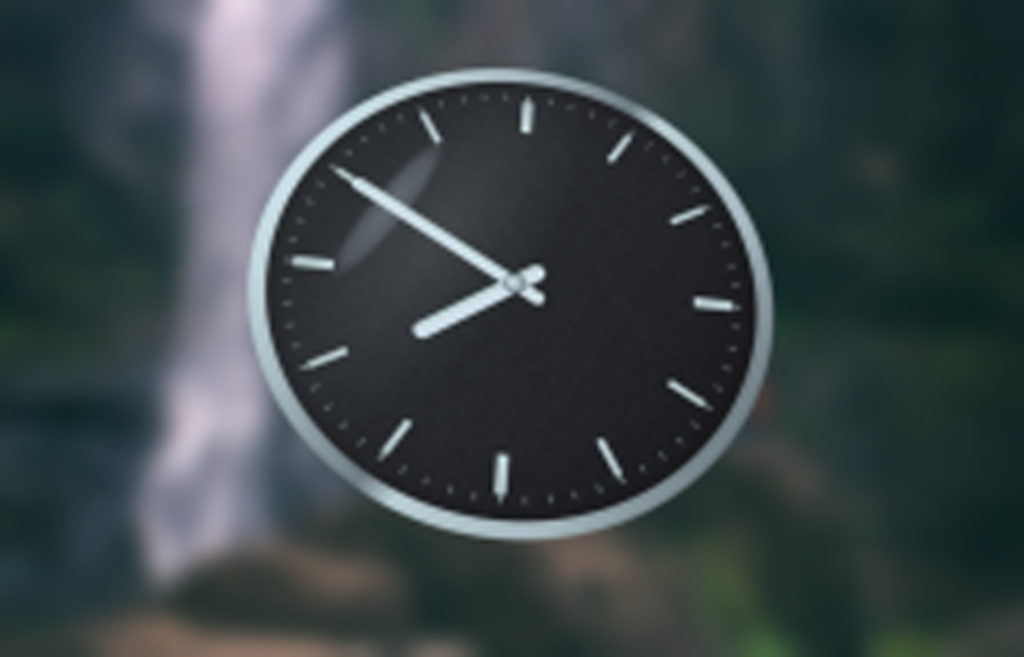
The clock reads {"hour": 7, "minute": 50}
